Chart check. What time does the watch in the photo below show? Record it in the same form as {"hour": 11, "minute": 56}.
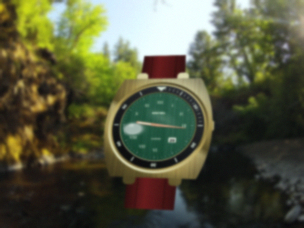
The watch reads {"hour": 9, "minute": 16}
